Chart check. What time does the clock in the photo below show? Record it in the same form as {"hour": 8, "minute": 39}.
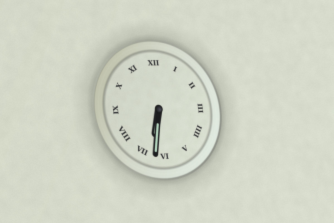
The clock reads {"hour": 6, "minute": 32}
